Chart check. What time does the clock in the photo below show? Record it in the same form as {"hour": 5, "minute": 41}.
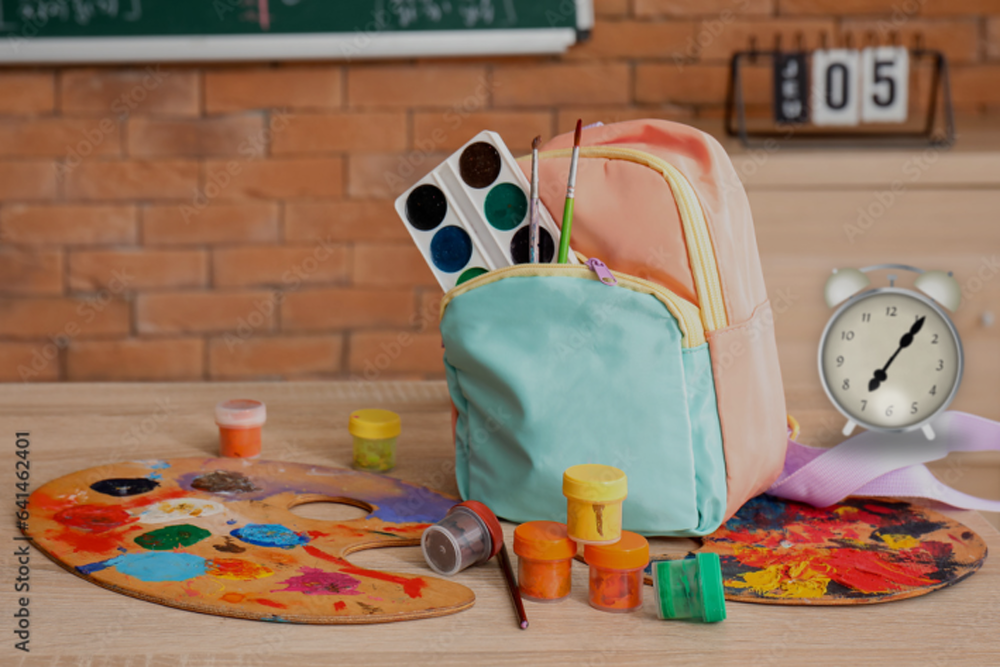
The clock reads {"hour": 7, "minute": 6}
